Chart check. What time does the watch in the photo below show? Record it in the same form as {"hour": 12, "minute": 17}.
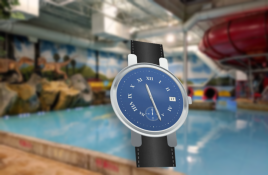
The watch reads {"hour": 11, "minute": 27}
